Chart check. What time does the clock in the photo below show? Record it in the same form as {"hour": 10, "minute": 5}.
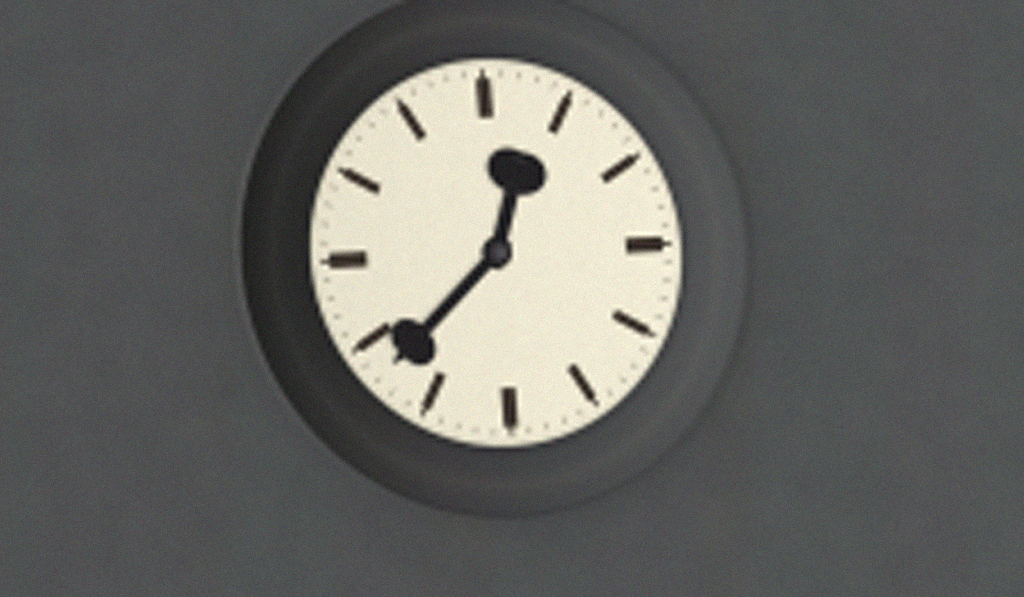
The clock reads {"hour": 12, "minute": 38}
